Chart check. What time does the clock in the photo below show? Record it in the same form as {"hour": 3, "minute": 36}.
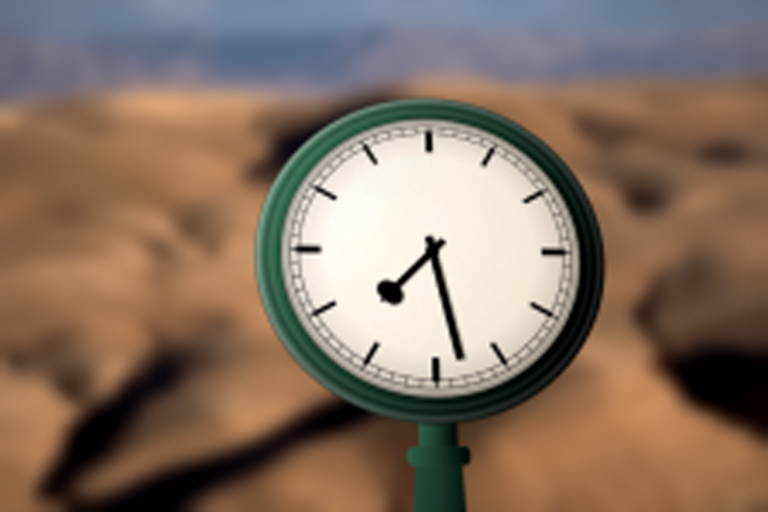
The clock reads {"hour": 7, "minute": 28}
